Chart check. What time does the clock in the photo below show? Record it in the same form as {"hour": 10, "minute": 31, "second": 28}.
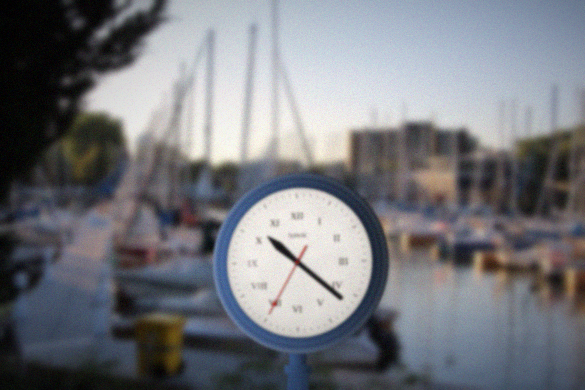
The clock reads {"hour": 10, "minute": 21, "second": 35}
